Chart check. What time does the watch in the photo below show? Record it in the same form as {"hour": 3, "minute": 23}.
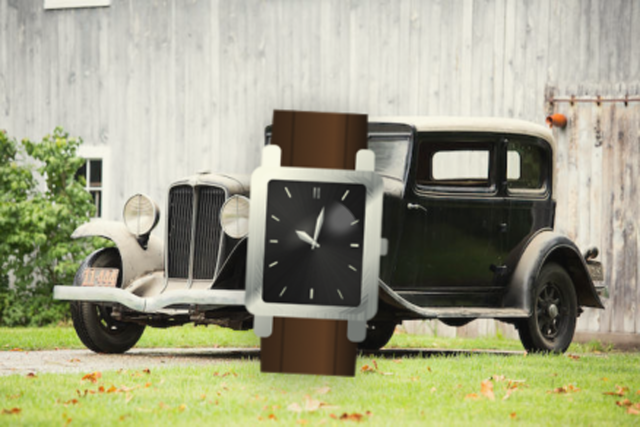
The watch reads {"hour": 10, "minute": 2}
